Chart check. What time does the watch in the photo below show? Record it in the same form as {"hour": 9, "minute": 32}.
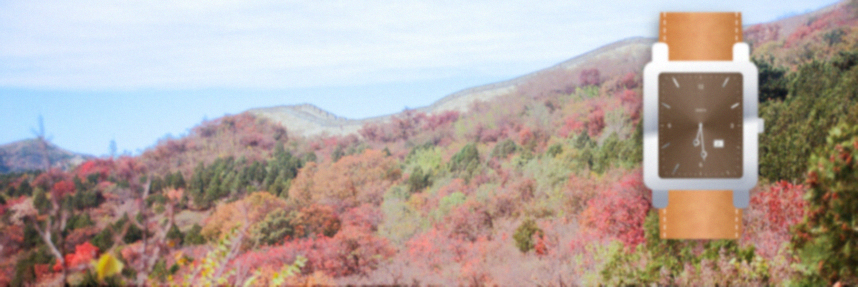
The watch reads {"hour": 6, "minute": 29}
